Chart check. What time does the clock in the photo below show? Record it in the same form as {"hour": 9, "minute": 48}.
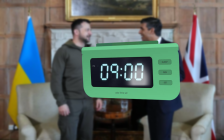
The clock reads {"hour": 9, "minute": 0}
